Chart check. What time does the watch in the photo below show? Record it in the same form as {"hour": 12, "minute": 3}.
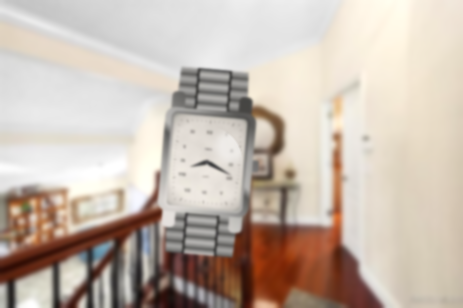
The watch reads {"hour": 8, "minute": 19}
